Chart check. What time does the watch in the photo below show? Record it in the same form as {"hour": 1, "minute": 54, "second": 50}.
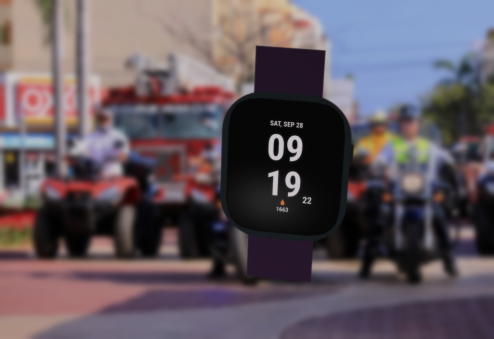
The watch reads {"hour": 9, "minute": 19, "second": 22}
